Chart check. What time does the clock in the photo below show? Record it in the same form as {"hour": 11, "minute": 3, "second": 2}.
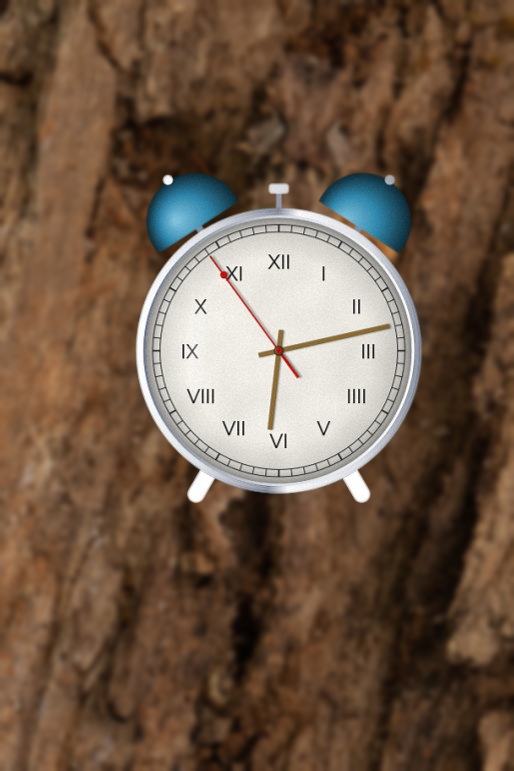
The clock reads {"hour": 6, "minute": 12, "second": 54}
